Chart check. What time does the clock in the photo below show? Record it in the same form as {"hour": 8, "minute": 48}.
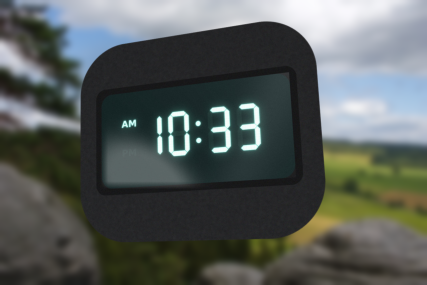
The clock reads {"hour": 10, "minute": 33}
